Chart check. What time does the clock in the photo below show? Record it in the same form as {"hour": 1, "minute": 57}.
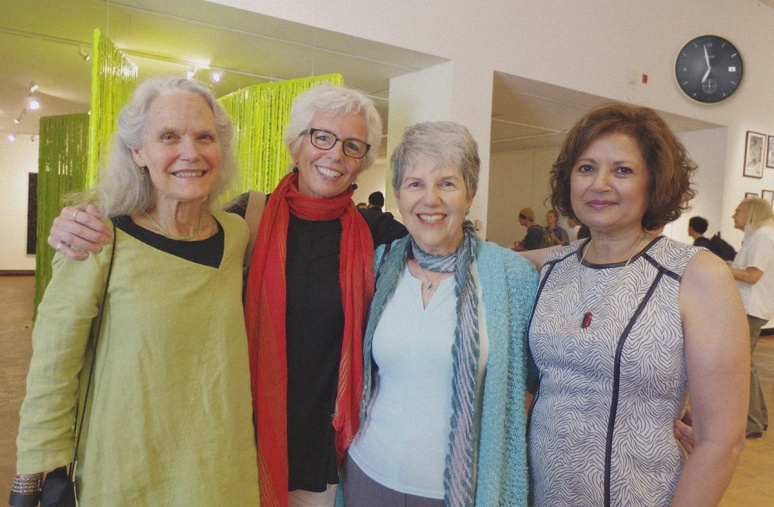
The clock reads {"hour": 6, "minute": 58}
